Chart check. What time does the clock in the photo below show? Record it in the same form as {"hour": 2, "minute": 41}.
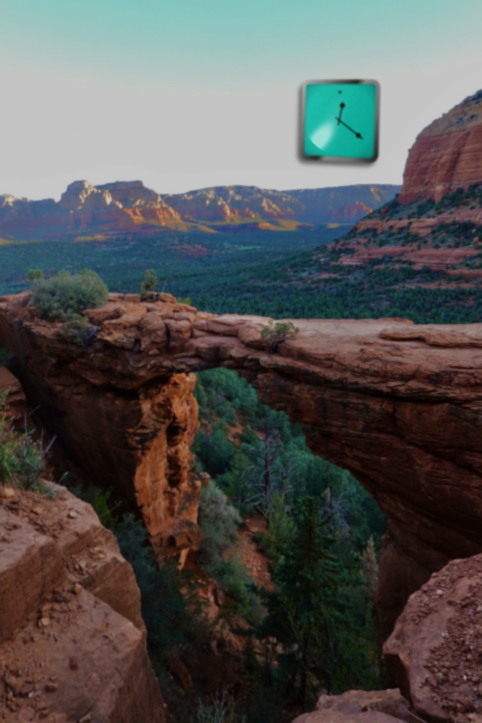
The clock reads {"hour": 12, "minute": 21}
